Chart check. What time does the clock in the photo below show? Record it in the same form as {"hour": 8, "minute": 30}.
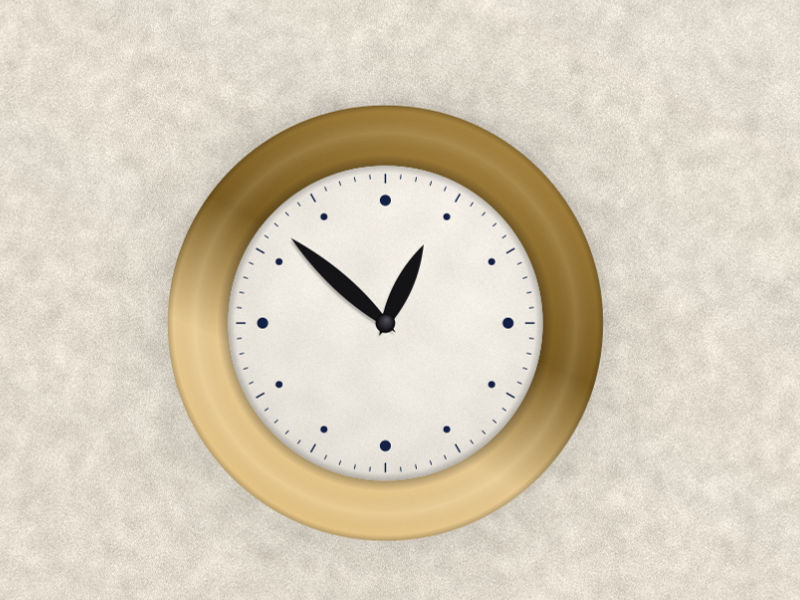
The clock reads {"hour": 12, "minute": 52}
